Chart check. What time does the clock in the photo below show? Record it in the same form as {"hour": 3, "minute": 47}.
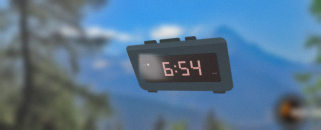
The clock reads {"hour": 6, "minute": 54}
